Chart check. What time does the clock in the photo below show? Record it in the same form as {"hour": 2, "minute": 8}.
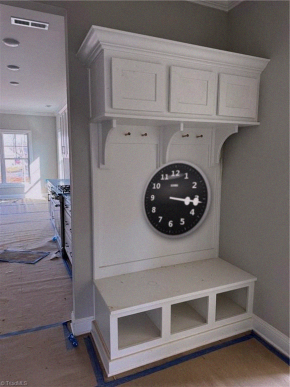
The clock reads {"hour": 3, "minute": 16}
